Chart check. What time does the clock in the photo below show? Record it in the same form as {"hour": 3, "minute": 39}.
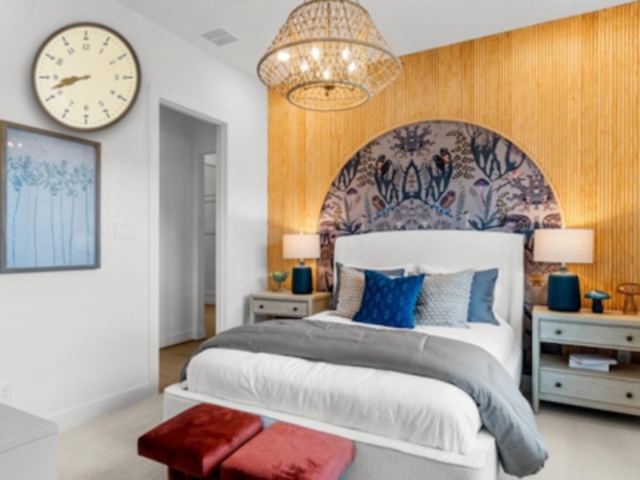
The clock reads {"hour": 8, "minute": 42}
